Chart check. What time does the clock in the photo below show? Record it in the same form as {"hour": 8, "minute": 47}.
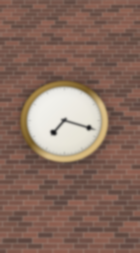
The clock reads {"hour": 7, "minute": 18}
